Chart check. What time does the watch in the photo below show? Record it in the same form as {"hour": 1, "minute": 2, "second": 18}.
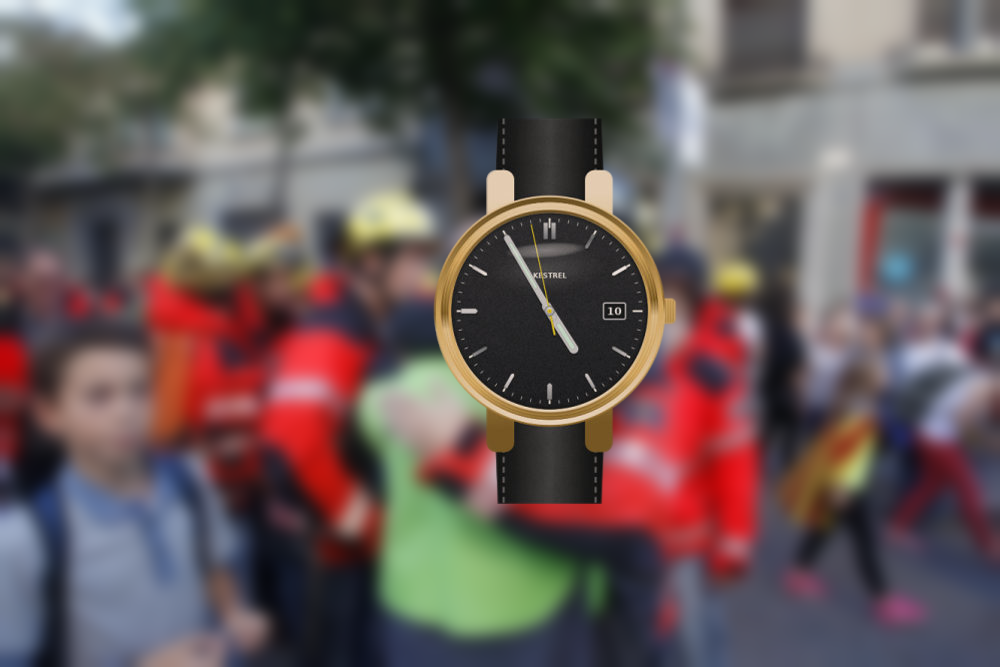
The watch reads {"hour": 4, "minute": 54, "second": 58}
